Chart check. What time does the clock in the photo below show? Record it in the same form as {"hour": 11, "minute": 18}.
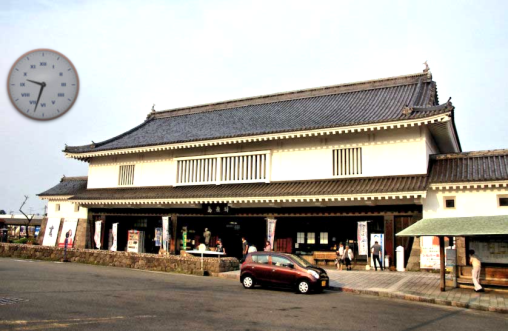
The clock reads {"hour": 9, "minute": 33}
